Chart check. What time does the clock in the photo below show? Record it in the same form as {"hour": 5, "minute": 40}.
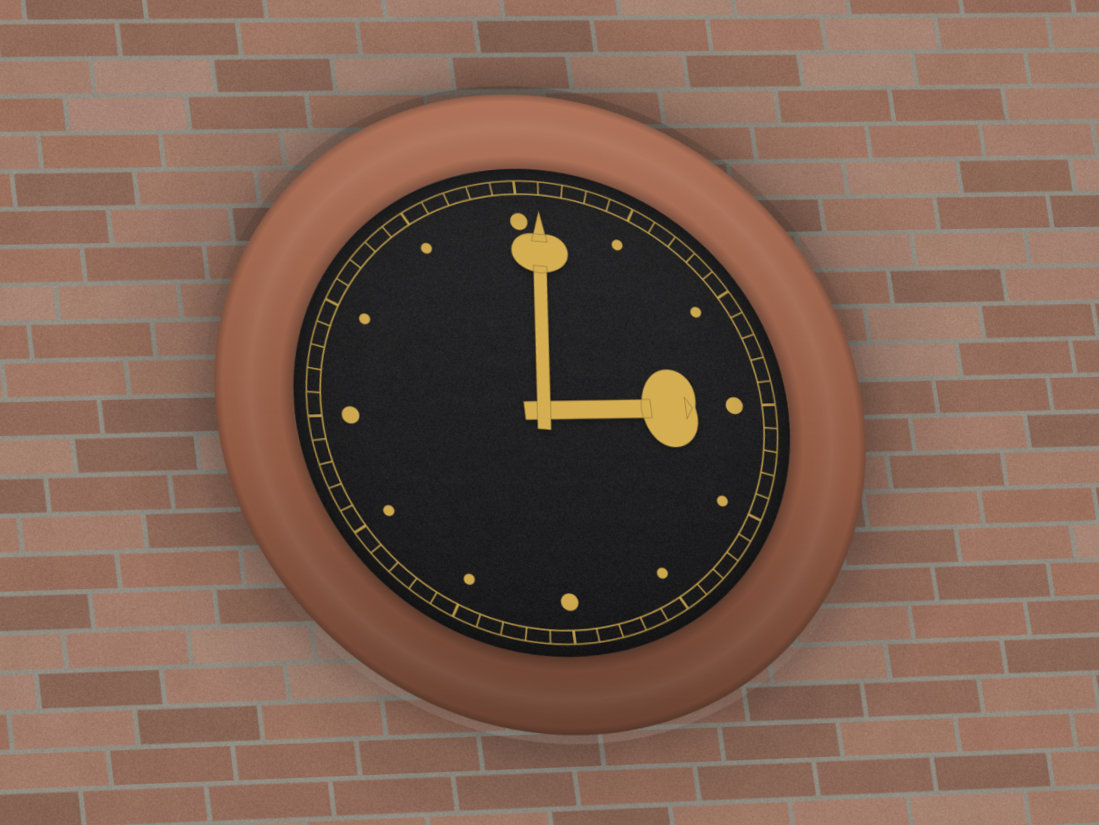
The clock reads {"hour": 3, "minute": 1}
